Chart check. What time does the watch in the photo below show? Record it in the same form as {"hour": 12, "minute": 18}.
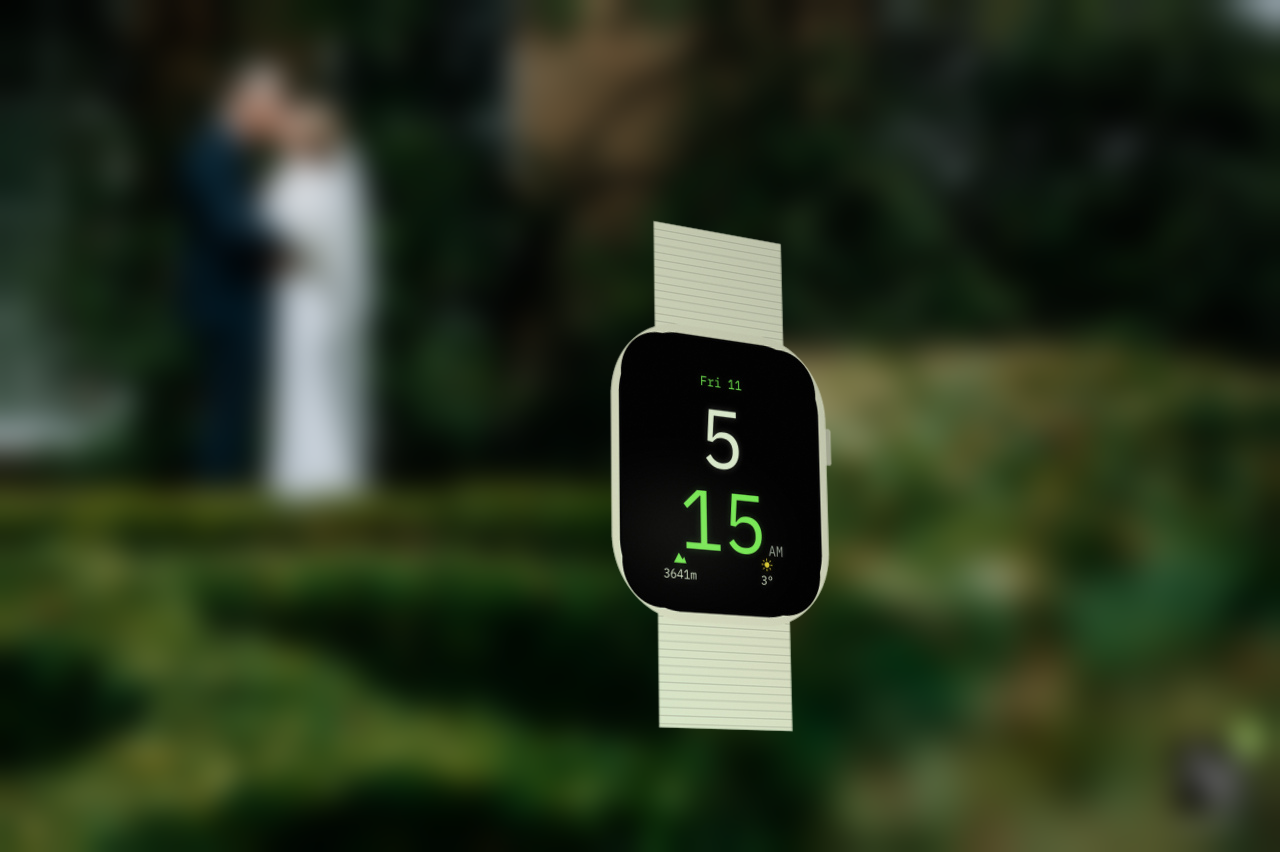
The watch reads {"hour": 5, "minute": 15}
